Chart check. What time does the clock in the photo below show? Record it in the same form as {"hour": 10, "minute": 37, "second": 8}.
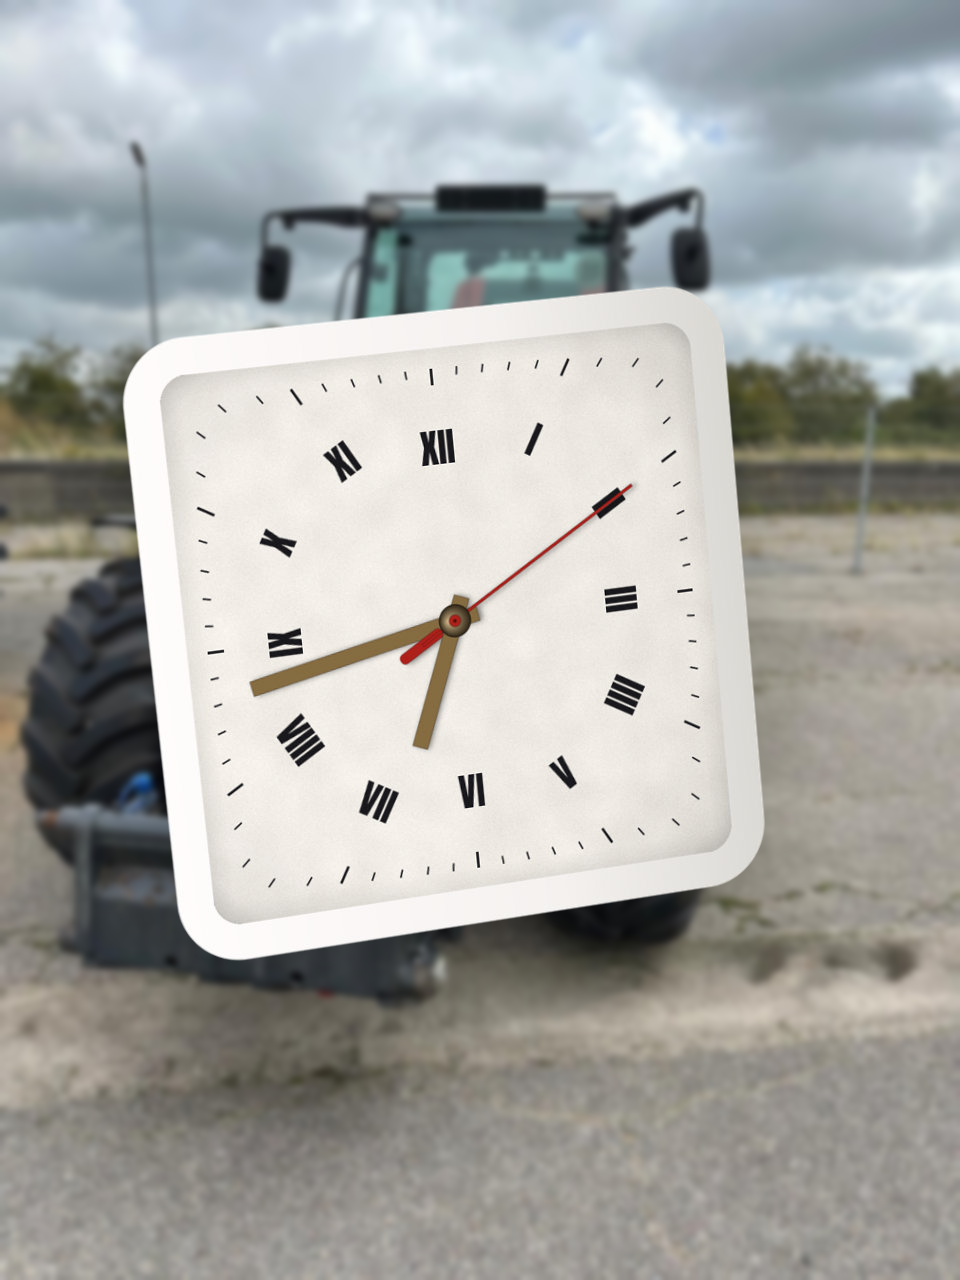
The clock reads {"hour": 6, "minute": 43, "second": 10}
